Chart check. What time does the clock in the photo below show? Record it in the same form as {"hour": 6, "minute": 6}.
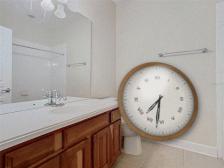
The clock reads {"hour": 7, "minute": 32}
